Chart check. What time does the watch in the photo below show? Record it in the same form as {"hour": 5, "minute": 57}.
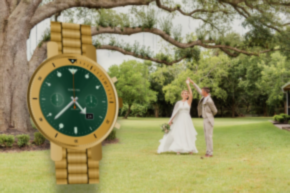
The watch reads {"hour": 4, "minute": 38}
